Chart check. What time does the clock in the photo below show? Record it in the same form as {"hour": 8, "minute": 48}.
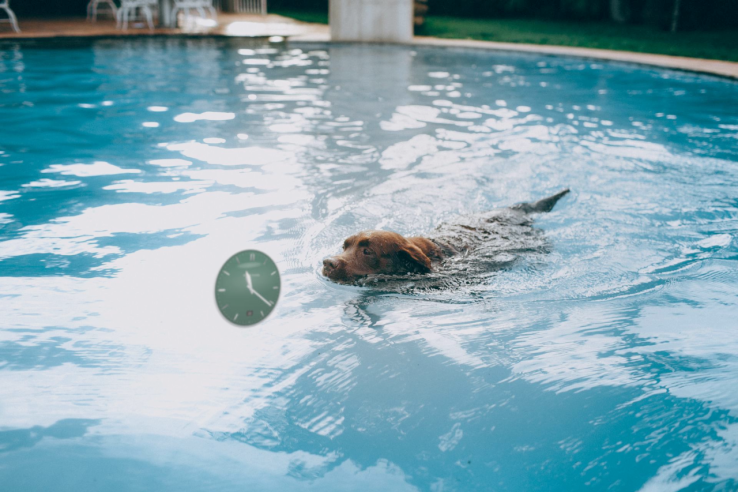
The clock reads {"hour": 11, "minute": 21}
